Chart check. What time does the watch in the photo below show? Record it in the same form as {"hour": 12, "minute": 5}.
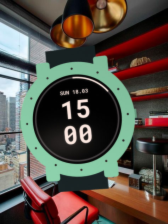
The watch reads {"hour": 15, "minute": 0}
